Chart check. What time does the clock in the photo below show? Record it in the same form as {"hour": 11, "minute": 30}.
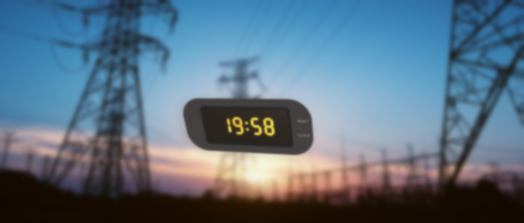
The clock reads {"hour": 19, "minute": 58}
